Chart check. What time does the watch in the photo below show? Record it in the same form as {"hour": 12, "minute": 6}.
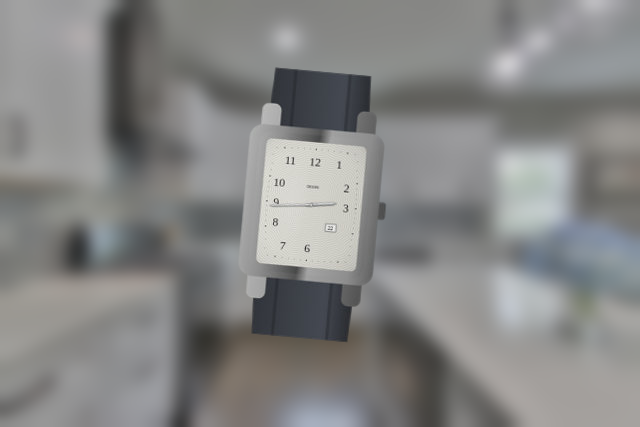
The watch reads {"hour": 2, "minute": 44}
